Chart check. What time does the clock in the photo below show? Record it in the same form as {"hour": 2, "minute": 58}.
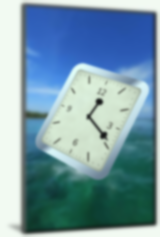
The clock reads {"hour": 12, "minute": 19}
